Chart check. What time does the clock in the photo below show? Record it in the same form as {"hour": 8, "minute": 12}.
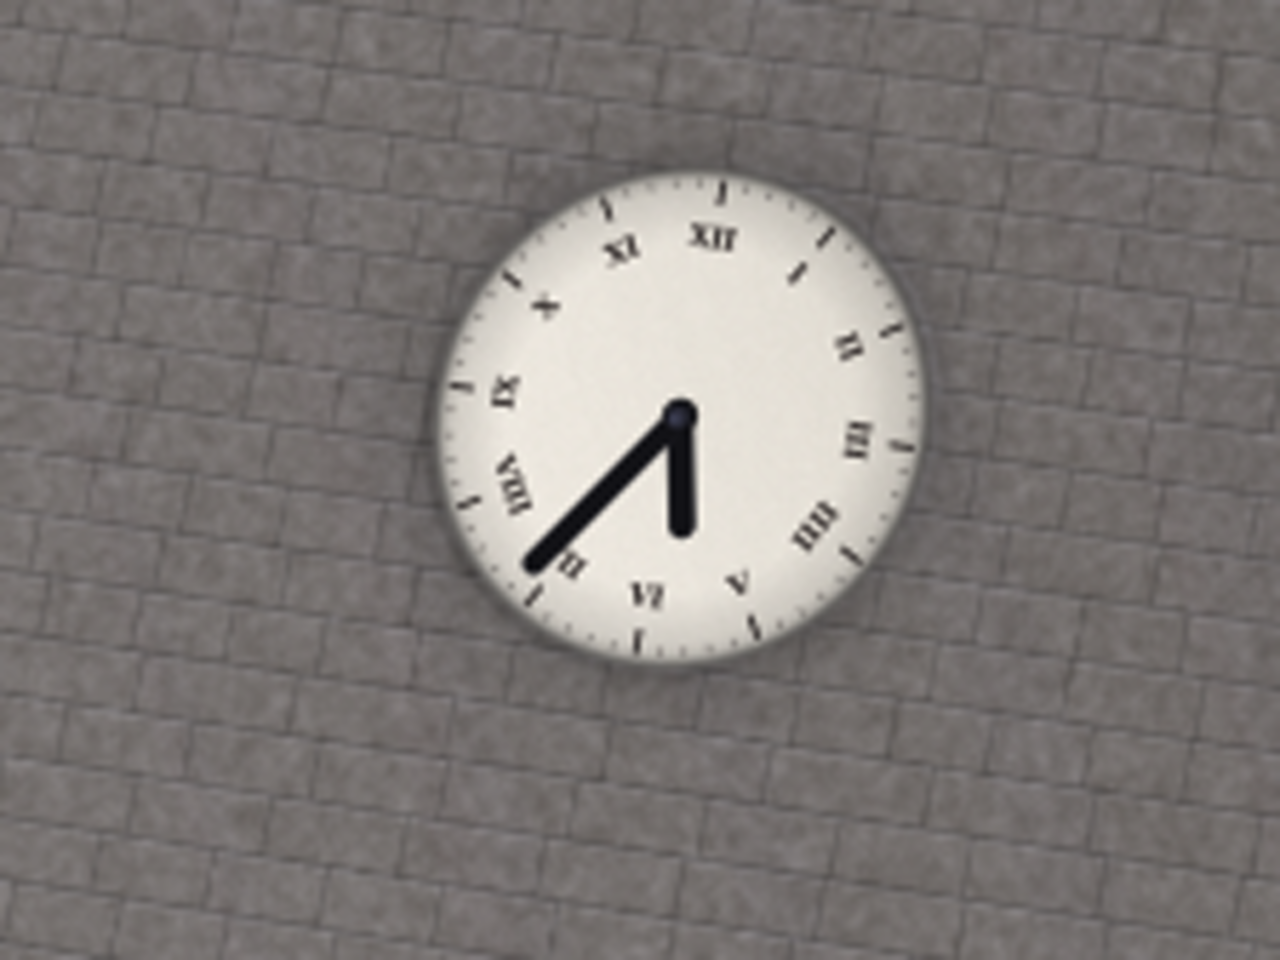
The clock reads {"hour": 5, "minute": 36}
